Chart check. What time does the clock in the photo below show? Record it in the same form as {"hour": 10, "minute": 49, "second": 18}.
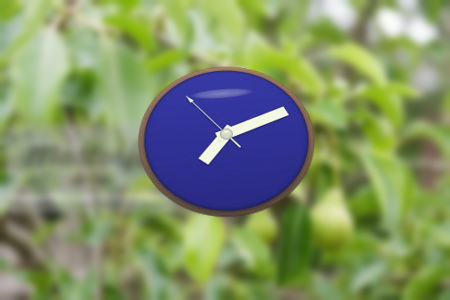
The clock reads {"hour": 7, "minute": 10, "second": 53}
